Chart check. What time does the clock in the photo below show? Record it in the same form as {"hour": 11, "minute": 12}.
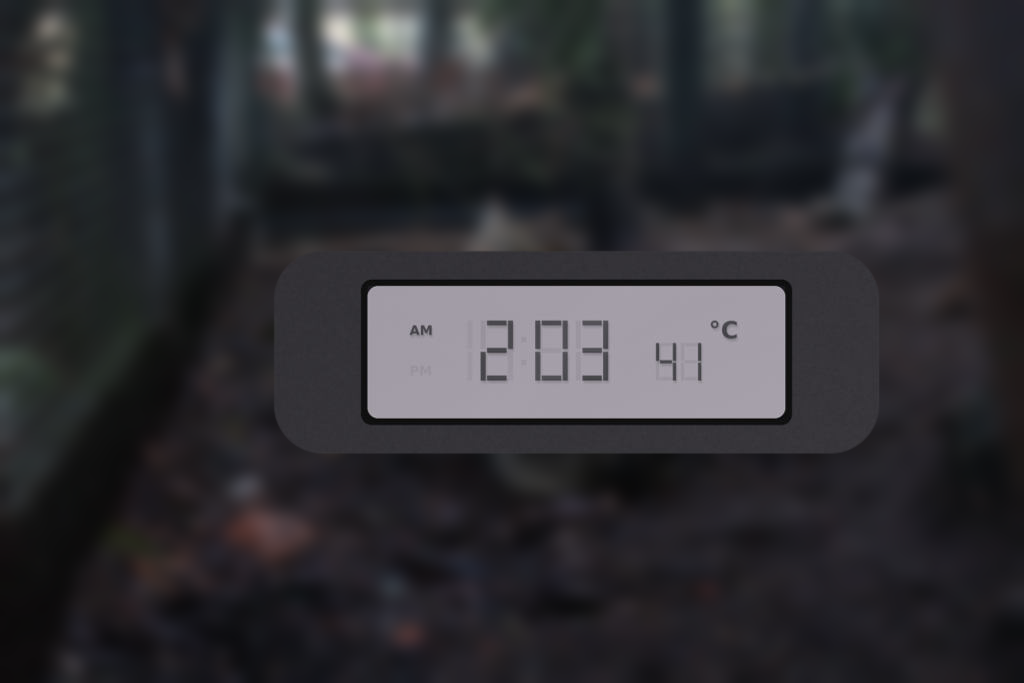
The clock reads {"hour": 2, "minute": 3}
